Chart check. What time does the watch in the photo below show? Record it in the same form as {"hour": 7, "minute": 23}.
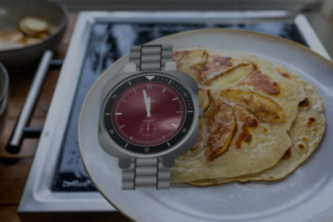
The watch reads {"hour": 11, "minute": 58}
